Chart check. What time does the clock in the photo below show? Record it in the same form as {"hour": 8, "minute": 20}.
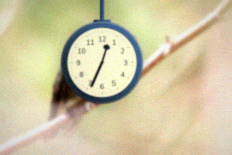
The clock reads {"hour": 12, "minute": 34}
